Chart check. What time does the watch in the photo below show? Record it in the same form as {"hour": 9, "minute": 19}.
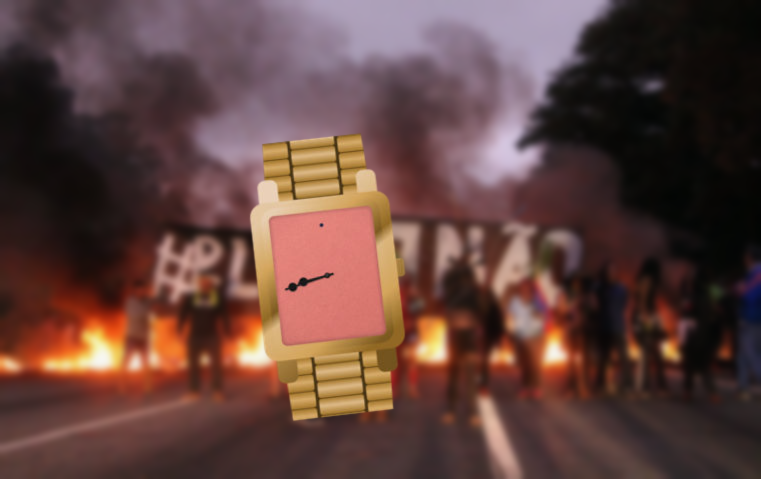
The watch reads {"hour": 8, "minute": 43}
